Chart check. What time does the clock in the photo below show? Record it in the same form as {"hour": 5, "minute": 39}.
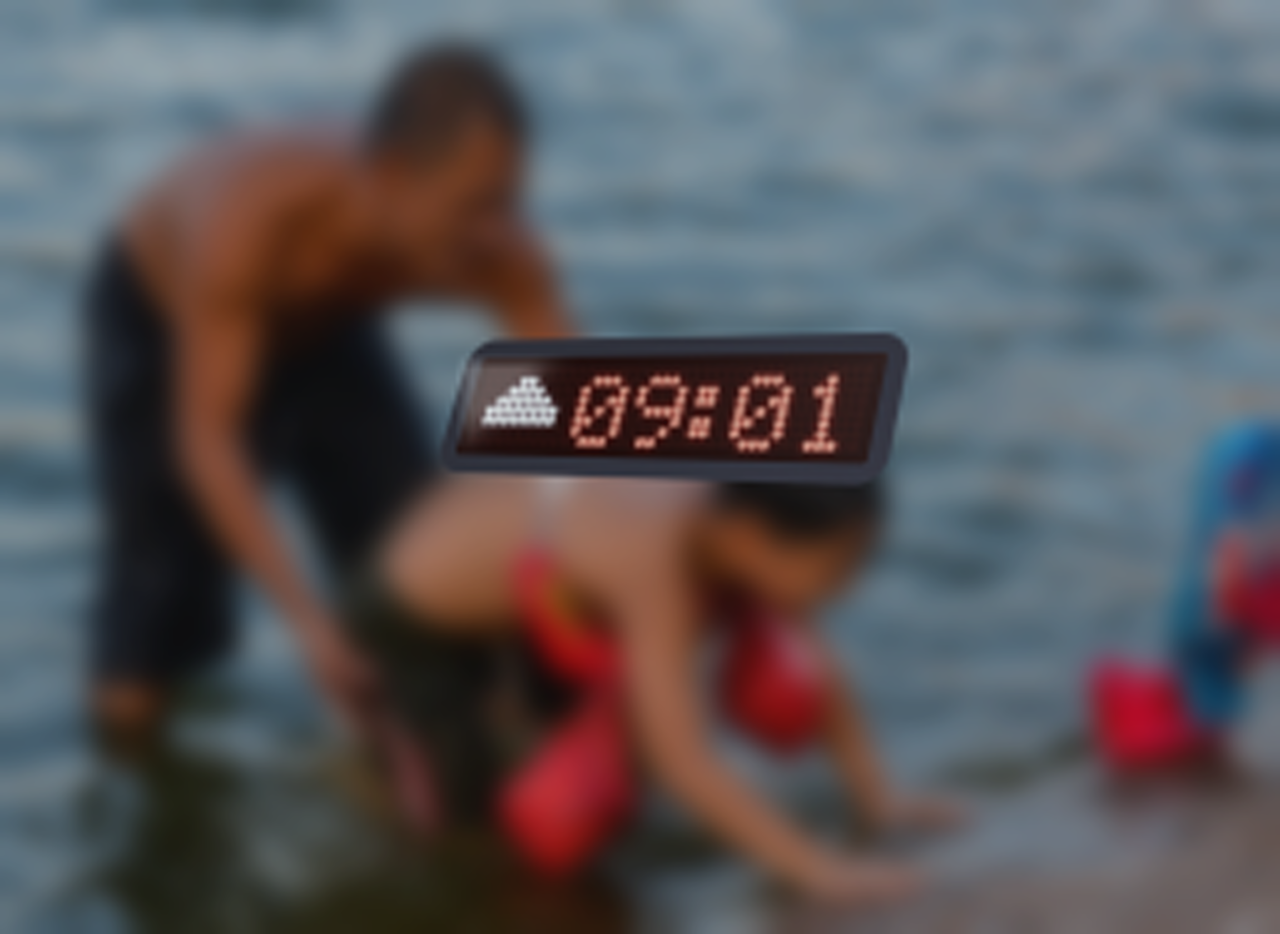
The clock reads {"hour": 9, "minute": 1}
